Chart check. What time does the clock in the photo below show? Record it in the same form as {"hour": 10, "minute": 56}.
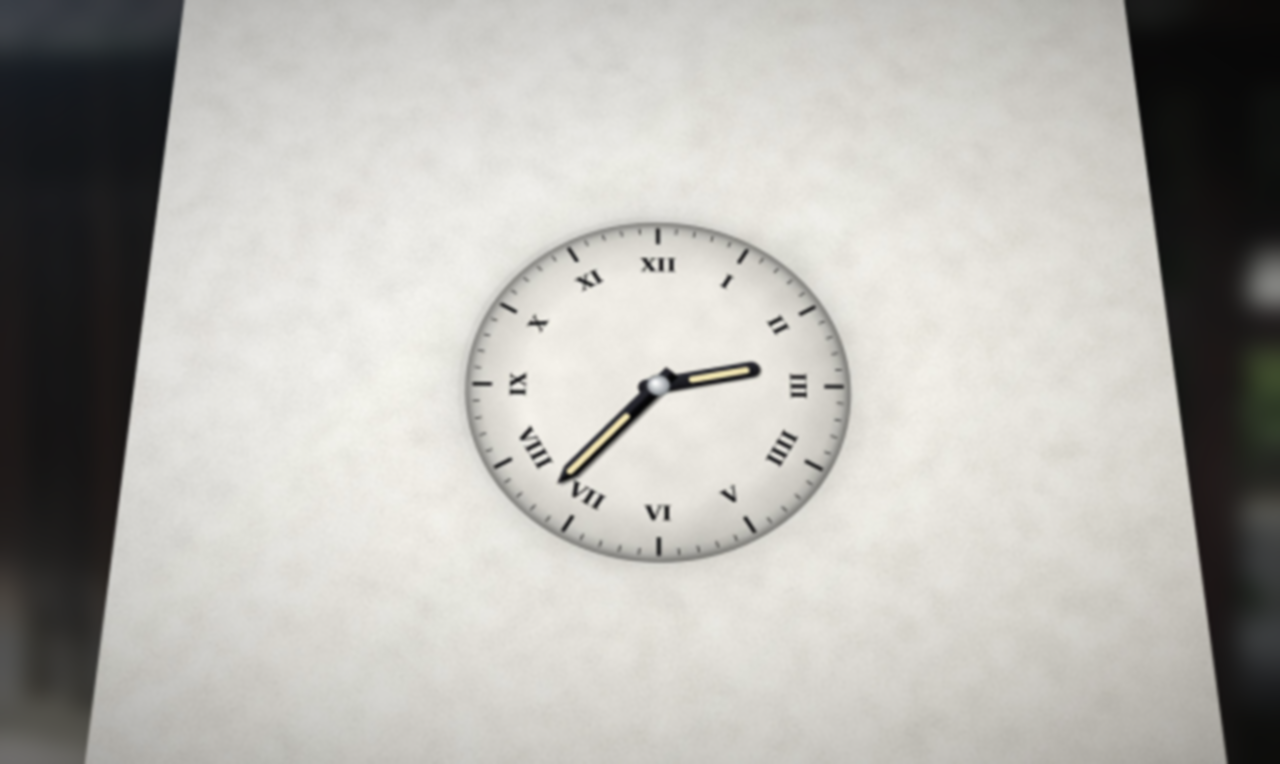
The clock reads {"hour": 2, "minute": 37}
